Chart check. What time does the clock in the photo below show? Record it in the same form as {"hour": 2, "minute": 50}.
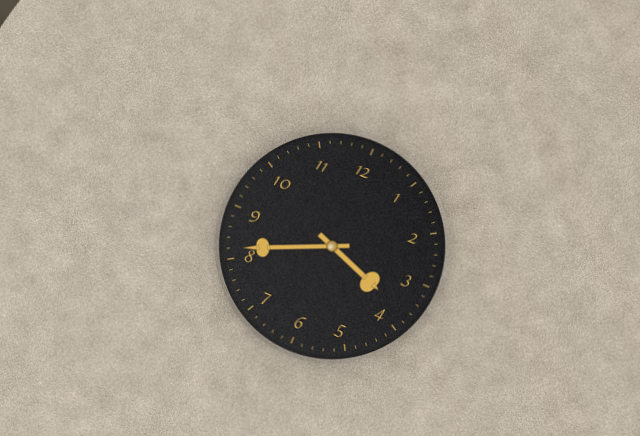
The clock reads {"hour": 3, "minute": 41}
